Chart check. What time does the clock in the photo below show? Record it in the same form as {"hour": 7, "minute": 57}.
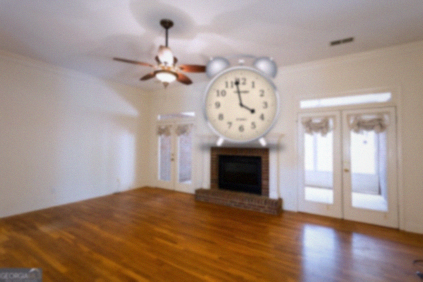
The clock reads {"hour": 3, "minute": 58}
